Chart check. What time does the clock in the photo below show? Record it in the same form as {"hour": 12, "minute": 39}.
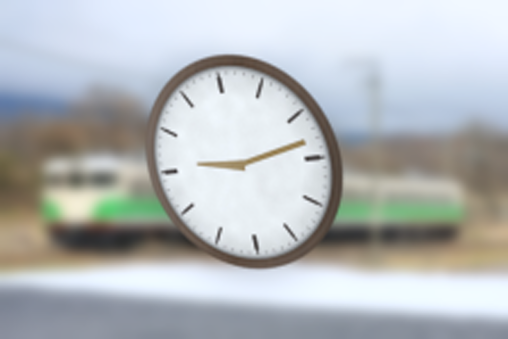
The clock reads {"hour": 9, "minute": 13}
